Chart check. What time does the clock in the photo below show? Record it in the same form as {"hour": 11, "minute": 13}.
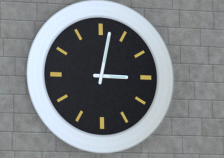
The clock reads {"hour": 3, "minute": 2}
